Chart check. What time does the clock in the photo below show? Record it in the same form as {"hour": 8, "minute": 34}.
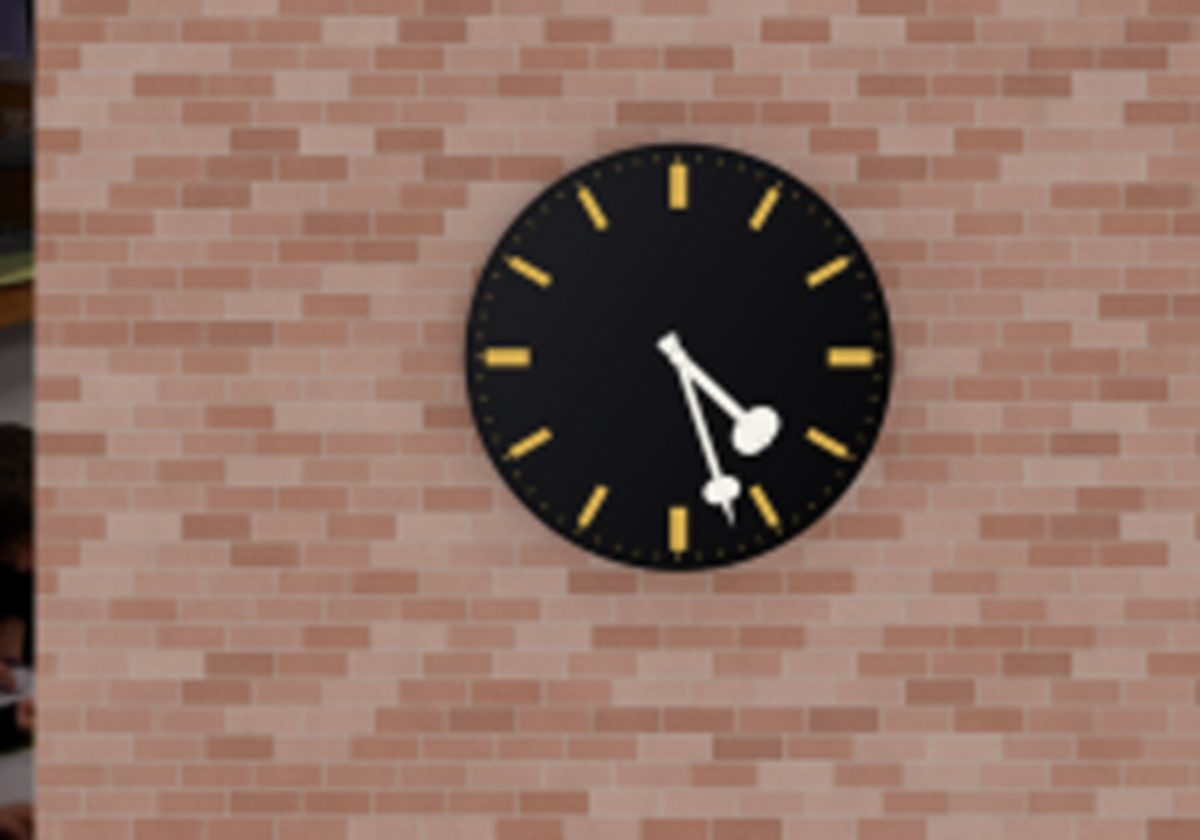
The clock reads {"hour": 4, "minute": 27}
